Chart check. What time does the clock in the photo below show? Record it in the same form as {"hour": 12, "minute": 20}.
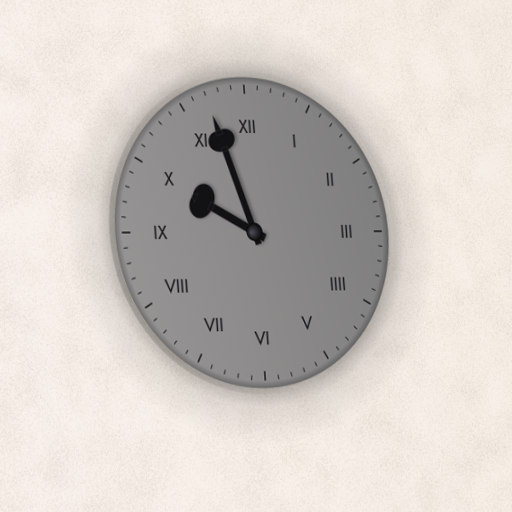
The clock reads {"hour": 9, "minute": 57}
